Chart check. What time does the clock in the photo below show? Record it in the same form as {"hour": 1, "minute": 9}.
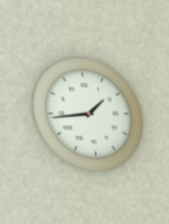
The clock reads {"hour": 1, "minute": 44}
